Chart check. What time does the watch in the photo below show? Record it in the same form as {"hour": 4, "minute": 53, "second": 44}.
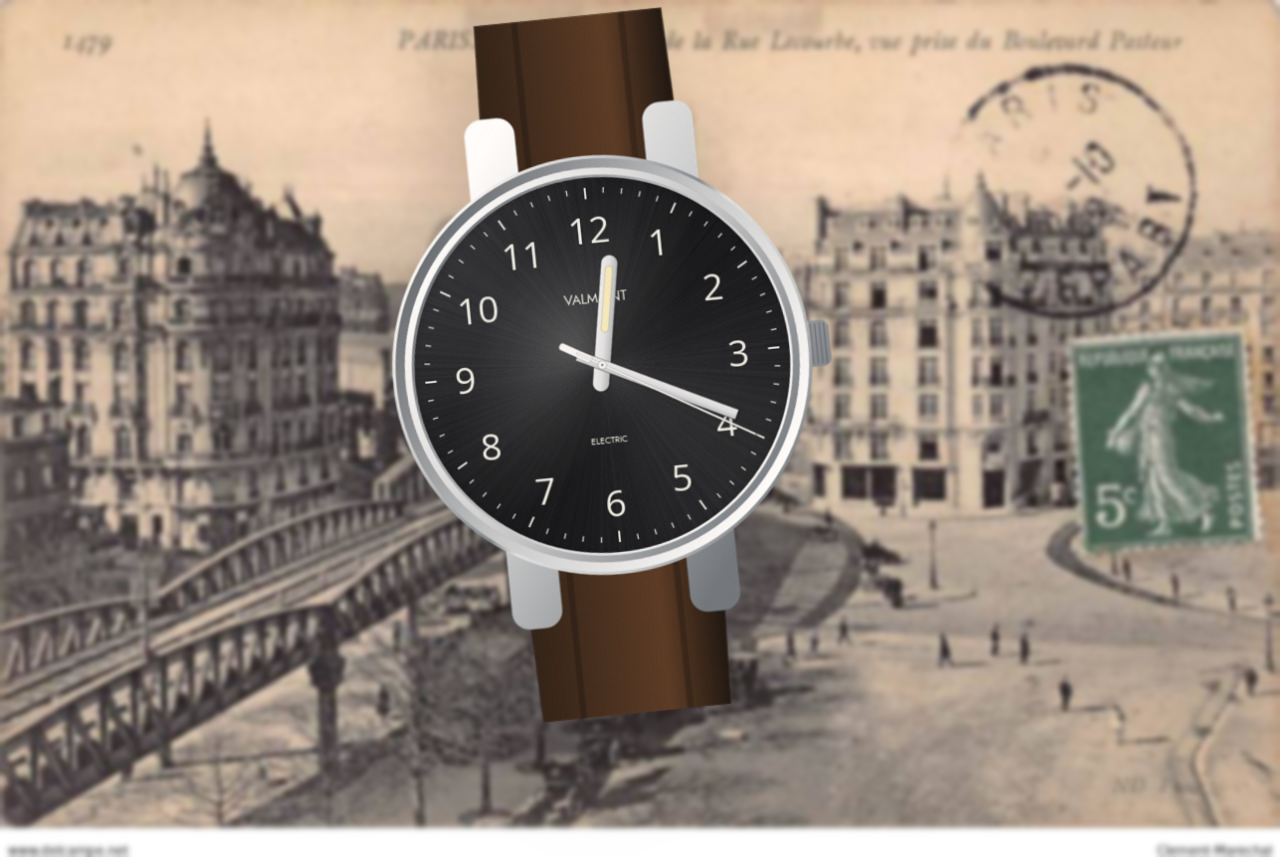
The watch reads {"hour": 12, "minute": 19, "second": 20}
